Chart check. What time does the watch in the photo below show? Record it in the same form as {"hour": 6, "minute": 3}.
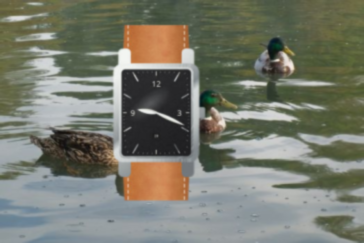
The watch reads {"hour": 9, "minute": 19}
